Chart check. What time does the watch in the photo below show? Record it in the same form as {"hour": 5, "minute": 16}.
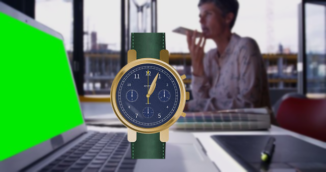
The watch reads {"hour": 1, "minute": 4}
